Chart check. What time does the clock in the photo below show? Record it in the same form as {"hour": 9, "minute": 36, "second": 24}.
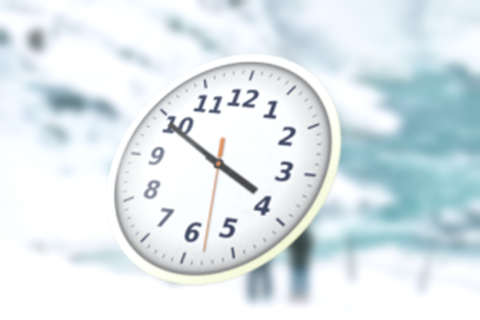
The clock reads {"hour": 3, "minute": 49, "second": 28}
